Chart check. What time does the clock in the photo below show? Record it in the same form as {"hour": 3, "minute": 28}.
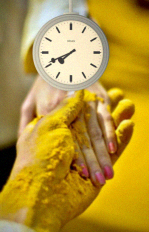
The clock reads {"hour": 7, "minute": 41}
